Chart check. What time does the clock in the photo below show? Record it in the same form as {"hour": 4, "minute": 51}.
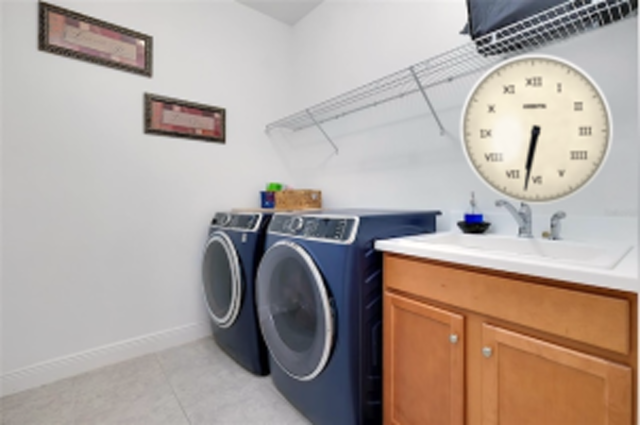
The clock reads {"hour": 6, "minute": 32}
